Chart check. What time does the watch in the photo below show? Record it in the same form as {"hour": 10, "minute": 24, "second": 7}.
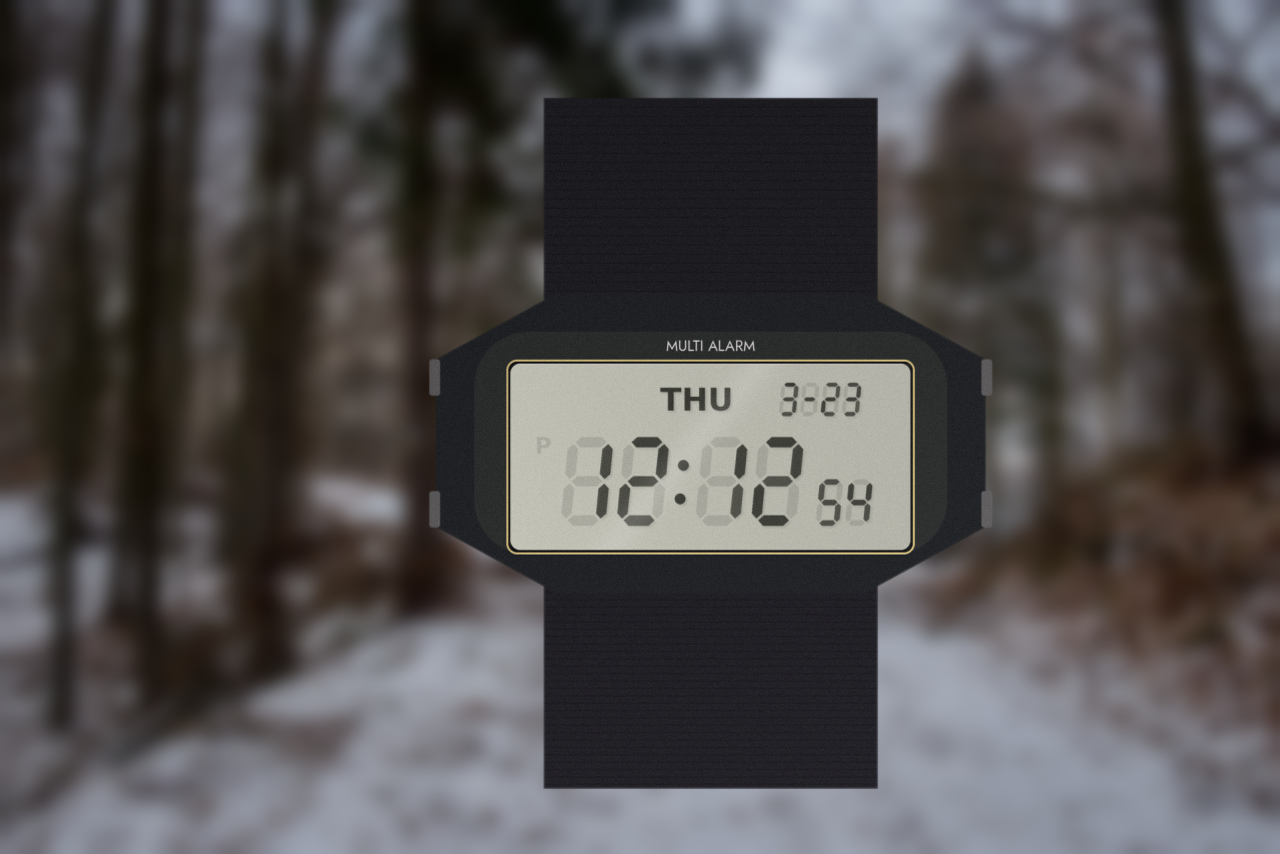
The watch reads {"hour": 12, "minute": 12, "second": 54}
